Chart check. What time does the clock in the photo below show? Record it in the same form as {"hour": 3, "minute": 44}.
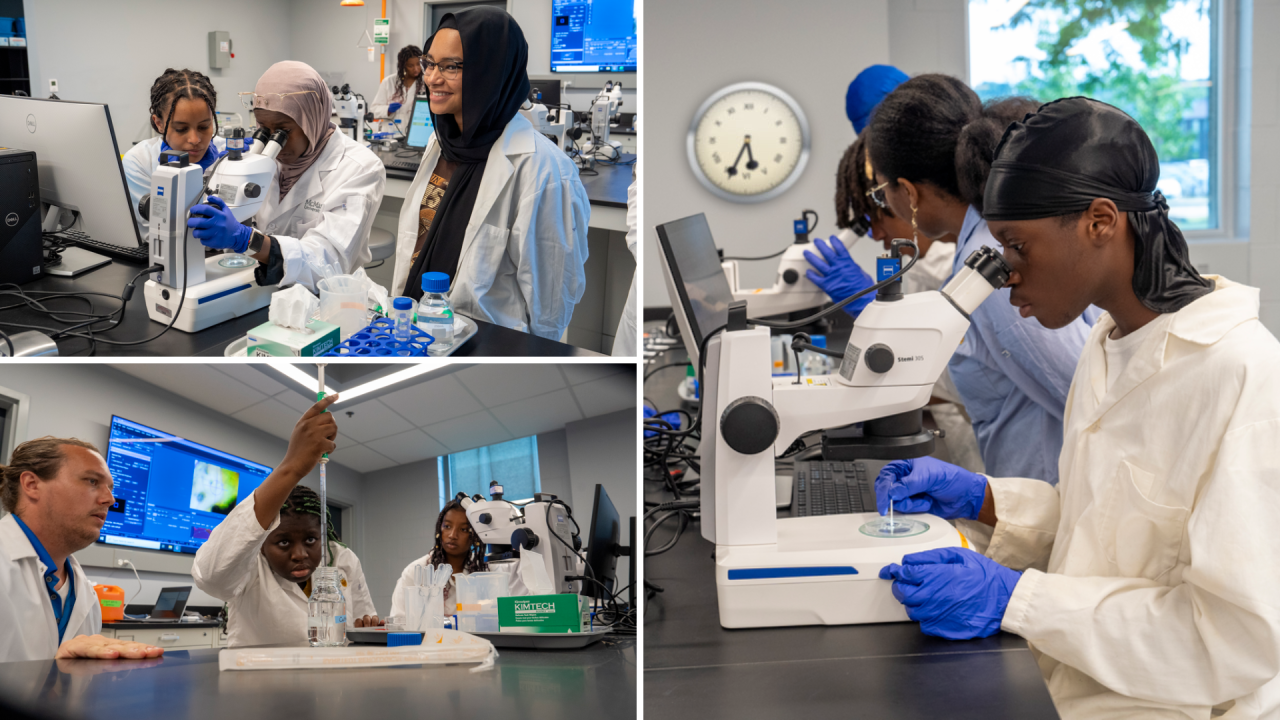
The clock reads {"hour": 5, "minute": 34}
